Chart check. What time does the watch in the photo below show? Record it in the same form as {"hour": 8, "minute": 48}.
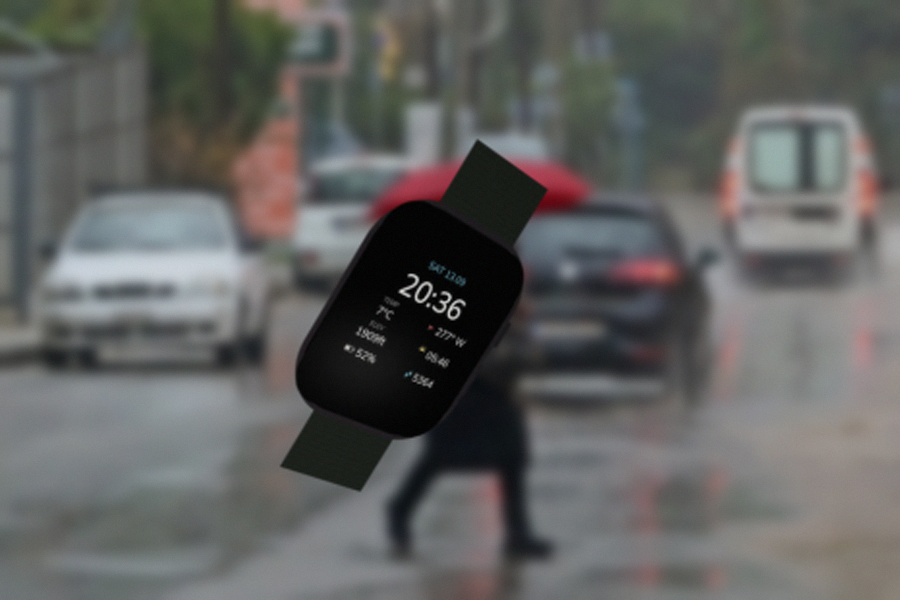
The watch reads {"hour": 20, "minute": 36}
